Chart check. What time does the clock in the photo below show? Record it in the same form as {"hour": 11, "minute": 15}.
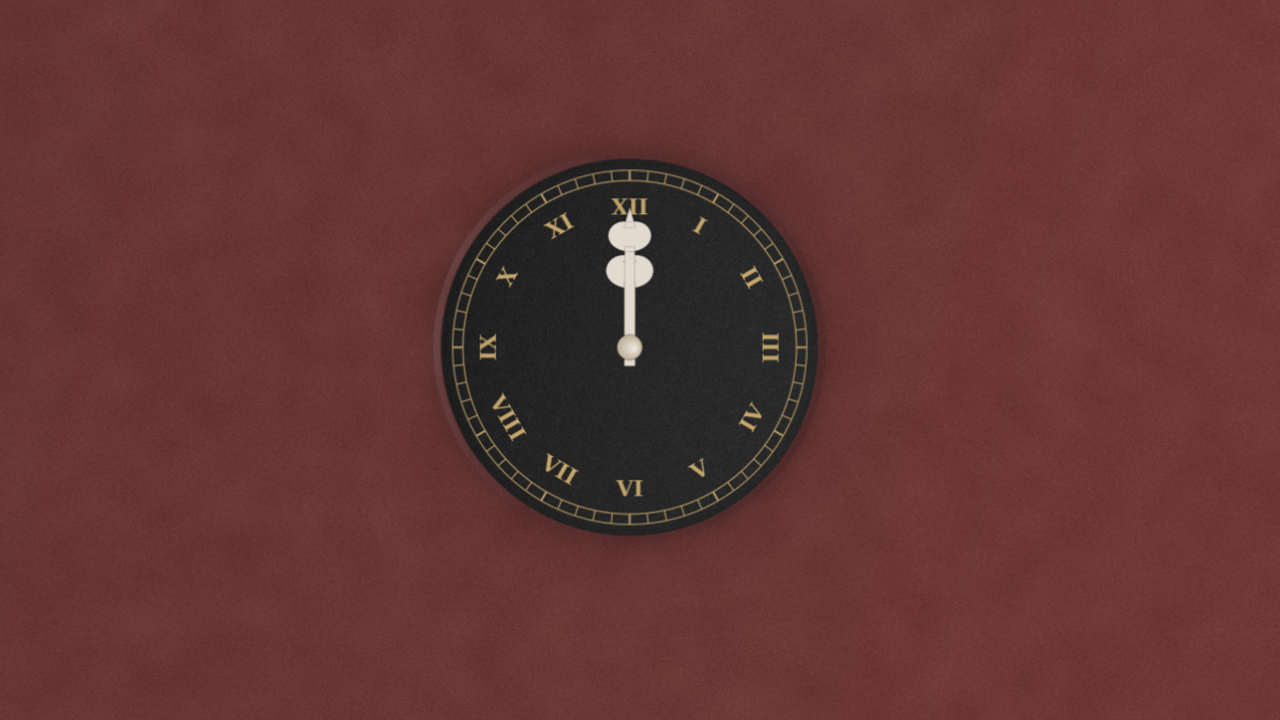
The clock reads {"hour": 12, "minute": 0}
